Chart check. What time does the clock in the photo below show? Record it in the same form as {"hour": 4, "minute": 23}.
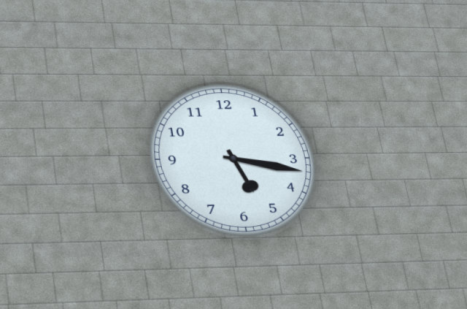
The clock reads {"hour": 5, "minute": 17}
